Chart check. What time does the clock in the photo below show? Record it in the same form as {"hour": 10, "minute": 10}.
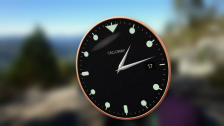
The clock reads {"hour": 1, "minute": 13}
